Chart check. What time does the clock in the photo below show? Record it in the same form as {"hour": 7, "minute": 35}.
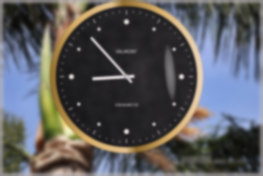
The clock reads {"hour": 8, "minute": 53}
